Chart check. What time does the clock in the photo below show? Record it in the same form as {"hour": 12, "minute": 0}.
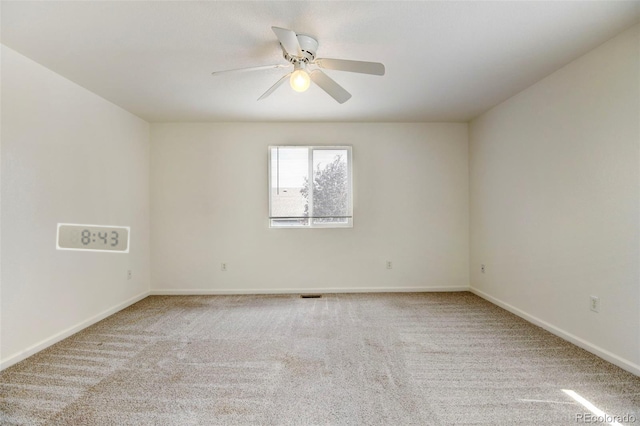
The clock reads {"hour": 8, "minute": 43}
